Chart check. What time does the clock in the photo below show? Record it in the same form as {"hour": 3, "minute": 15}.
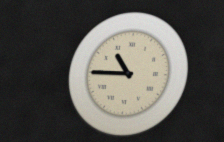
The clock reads {"hour": 10, "minute": 45}
